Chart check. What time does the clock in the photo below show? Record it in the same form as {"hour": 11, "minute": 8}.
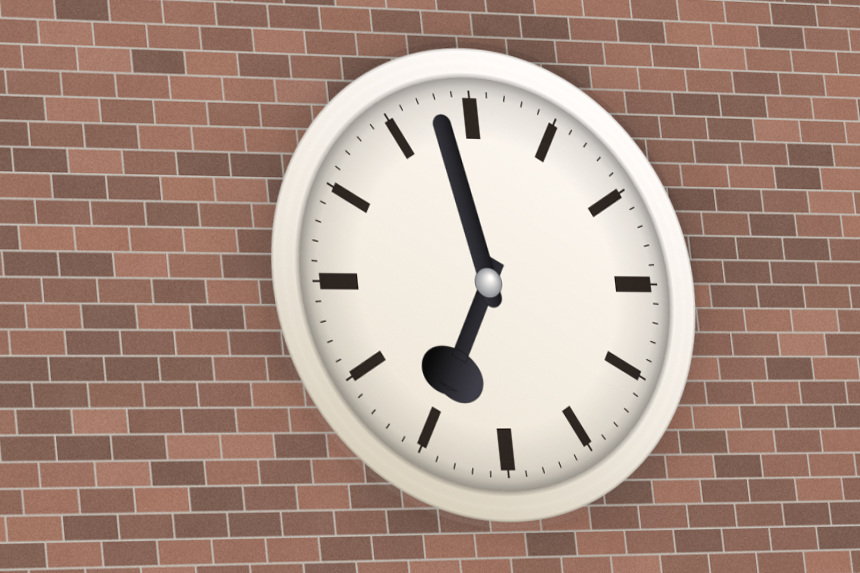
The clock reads {"hour": 6, "minute": 58}
